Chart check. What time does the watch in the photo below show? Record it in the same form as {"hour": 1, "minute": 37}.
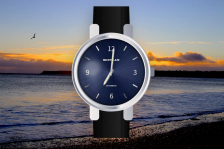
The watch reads {"hour": 7, "minute": 1}
